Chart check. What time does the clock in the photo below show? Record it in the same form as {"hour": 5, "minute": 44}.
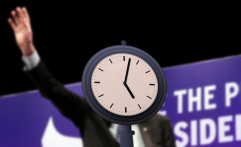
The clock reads {"hour": 5, "minute": 2}
